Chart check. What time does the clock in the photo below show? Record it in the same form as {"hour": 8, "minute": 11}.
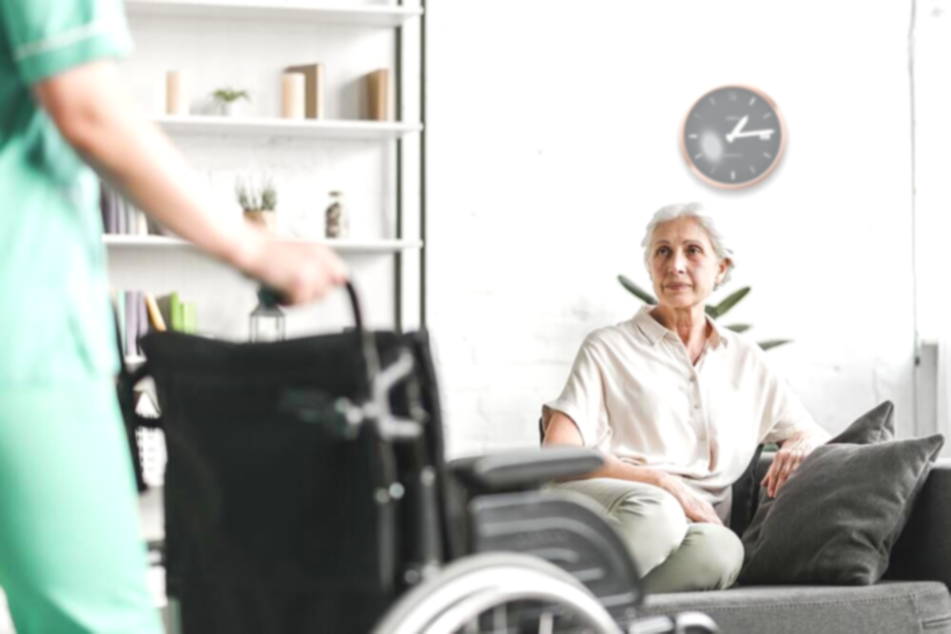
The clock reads {"hour": 1, "minute": 14}
